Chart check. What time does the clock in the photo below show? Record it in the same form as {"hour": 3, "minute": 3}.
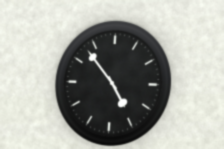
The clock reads {"hour": 4, "minute": 53}
